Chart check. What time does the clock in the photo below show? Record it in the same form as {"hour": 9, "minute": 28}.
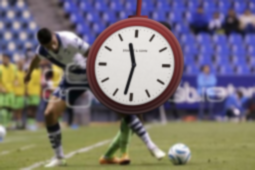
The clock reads {"hour": 11, "minute": 32}
